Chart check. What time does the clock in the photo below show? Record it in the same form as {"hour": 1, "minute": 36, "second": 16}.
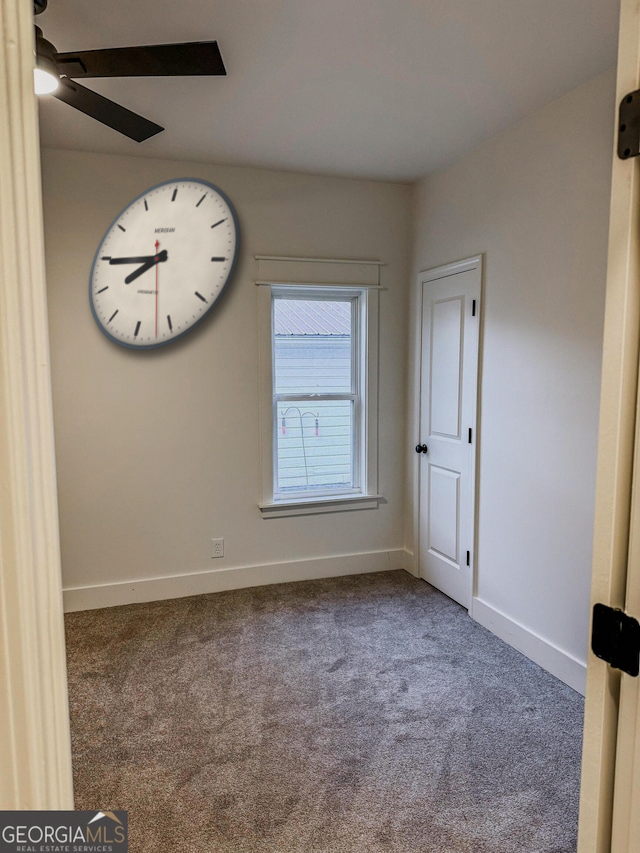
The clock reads {"hour": 7, "minute": 44, "second": 27}
